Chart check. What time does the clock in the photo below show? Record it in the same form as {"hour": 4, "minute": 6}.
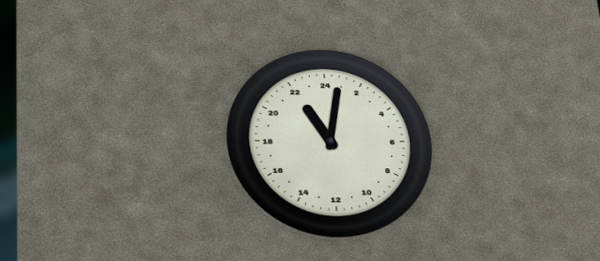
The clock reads {"hour": 22, "minute": 2}
